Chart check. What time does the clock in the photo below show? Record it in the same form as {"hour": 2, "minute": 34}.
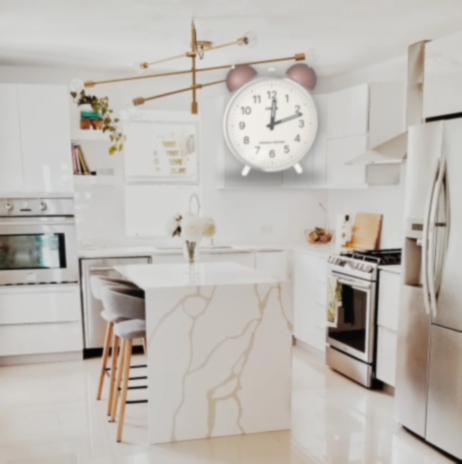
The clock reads {"hour": 12, "minute": 12}
